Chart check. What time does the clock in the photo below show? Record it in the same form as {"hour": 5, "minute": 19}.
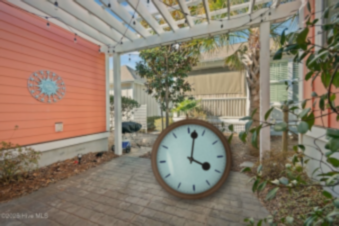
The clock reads {"hour": 4, "minute": 2}
